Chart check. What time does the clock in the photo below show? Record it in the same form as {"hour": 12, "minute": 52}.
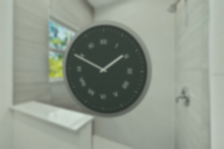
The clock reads {"hour": 1, "minute": 49}
